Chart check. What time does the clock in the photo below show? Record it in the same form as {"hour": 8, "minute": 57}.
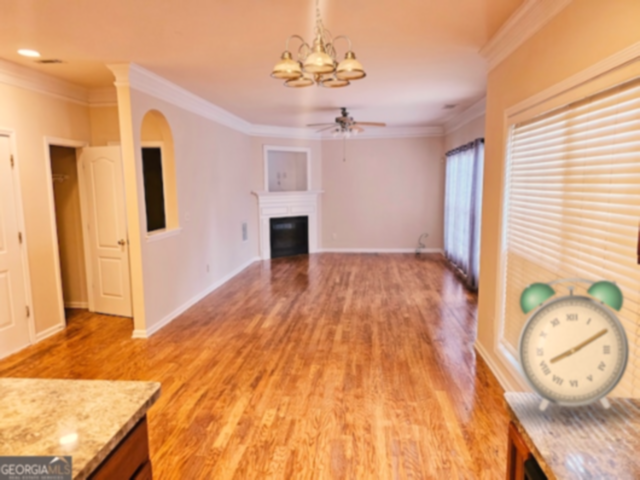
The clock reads {"hour": 8, "minute": 10}
